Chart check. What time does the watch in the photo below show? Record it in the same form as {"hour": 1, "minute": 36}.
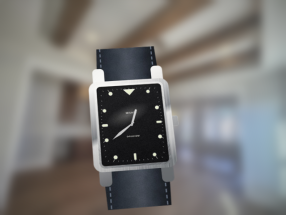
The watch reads {"hour": 12, "minute": 39}
